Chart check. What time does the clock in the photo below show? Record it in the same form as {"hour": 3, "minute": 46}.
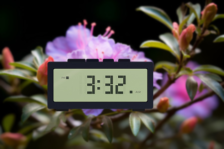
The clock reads {"hour": 3, "minute": 32}
